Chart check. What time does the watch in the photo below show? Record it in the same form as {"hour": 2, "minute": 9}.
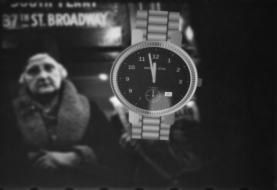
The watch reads {"hour": 11, "minute": 58}
